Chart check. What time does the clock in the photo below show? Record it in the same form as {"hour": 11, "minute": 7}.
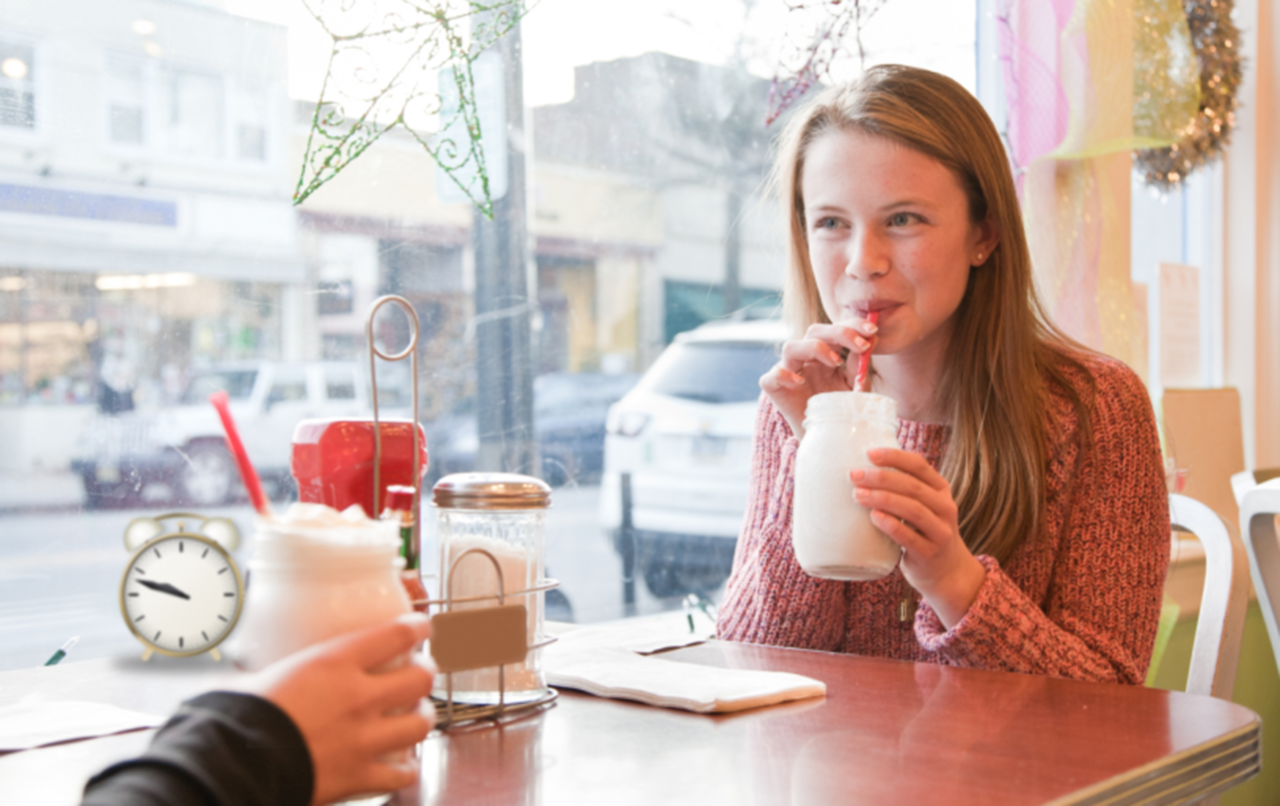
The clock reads {"hour": 9, "minute": 48}
